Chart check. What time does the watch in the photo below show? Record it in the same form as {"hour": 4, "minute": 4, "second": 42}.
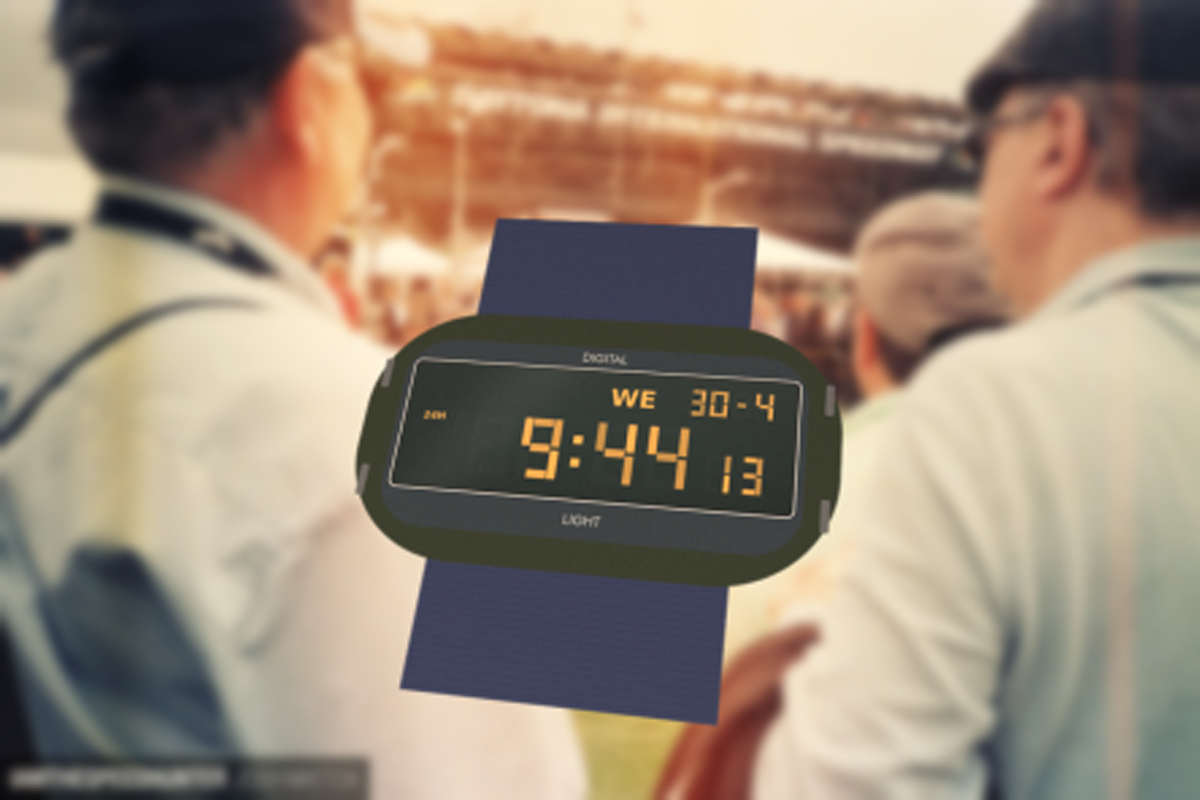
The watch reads {"hour": 9, "minute": 44, "second": 13}
